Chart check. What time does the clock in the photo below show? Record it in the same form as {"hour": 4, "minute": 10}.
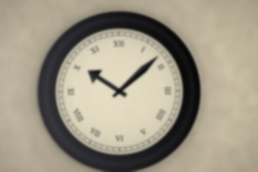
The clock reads {"hour": 10, "minute": 8}
